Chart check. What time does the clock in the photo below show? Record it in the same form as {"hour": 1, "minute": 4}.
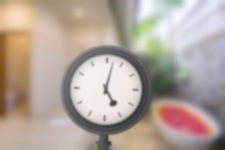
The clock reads {"hour": 5, "minute": 2}
